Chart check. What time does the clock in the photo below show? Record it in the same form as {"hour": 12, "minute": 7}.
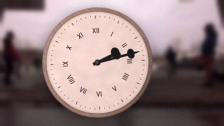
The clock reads {"hour": 2, "minute": 13}
